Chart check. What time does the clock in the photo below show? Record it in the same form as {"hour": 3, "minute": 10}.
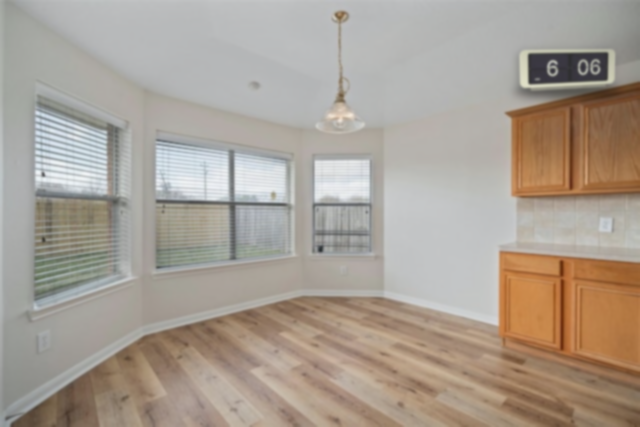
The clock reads {"hour": 6, "minute": 6}
